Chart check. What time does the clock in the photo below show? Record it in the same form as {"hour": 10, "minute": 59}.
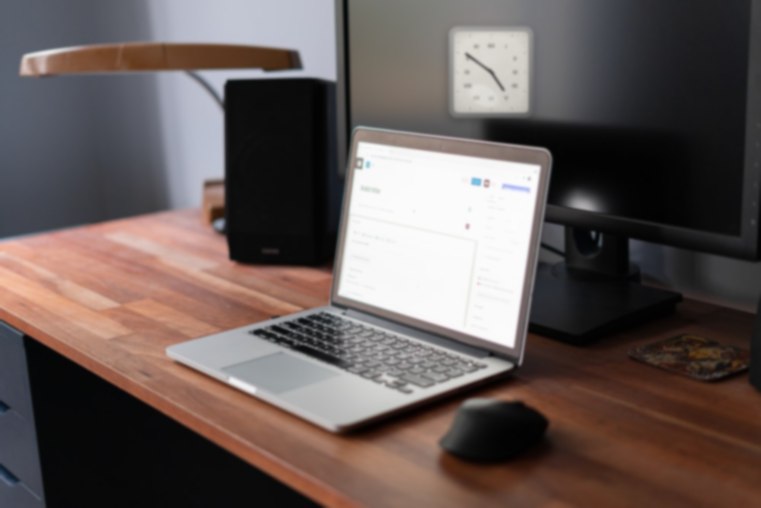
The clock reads {"hour": 4, "minute": 51}
